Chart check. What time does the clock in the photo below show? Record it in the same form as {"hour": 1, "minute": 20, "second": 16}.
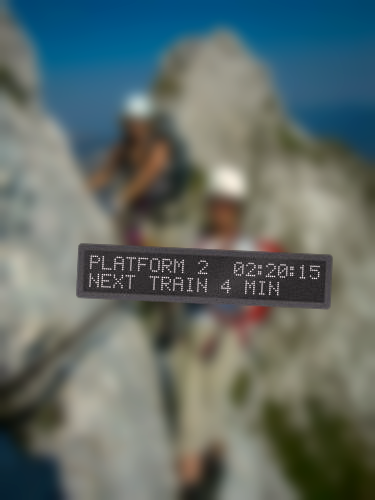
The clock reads {"hour": 2, "minute": 20, "second": 15}
